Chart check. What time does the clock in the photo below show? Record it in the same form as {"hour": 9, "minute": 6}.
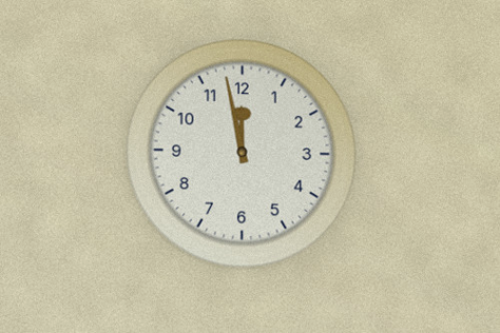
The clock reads {"hour": 11, "minute": 58}
